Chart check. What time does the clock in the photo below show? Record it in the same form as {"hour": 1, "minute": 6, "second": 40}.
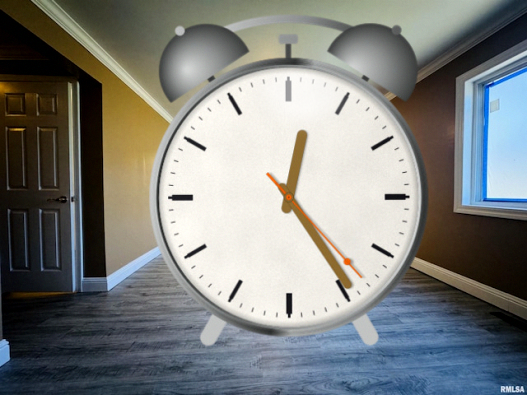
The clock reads {"hour": 12, "minute": 24, "second": 23}
